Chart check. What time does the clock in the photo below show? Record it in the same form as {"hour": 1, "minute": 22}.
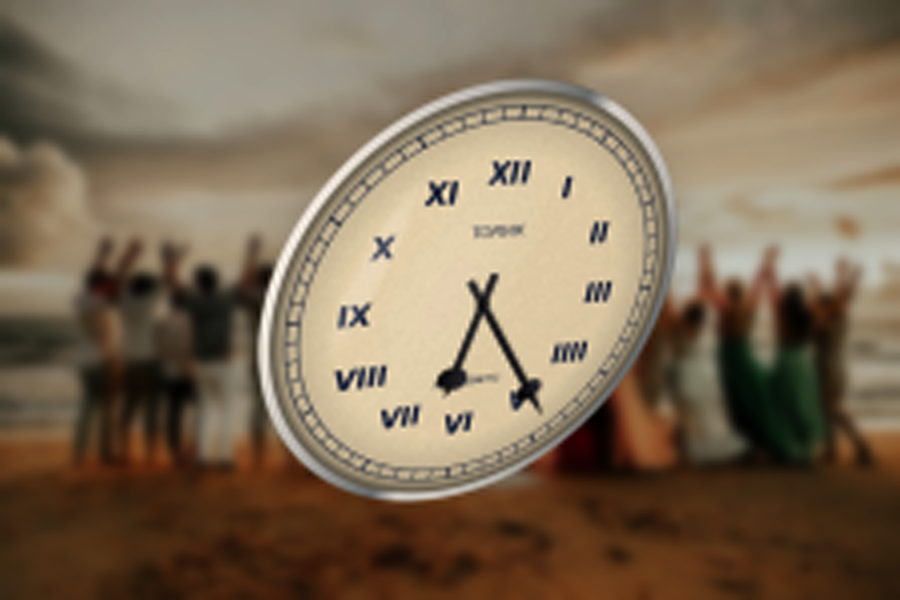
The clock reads {"hour": 6, "minute": 24}
